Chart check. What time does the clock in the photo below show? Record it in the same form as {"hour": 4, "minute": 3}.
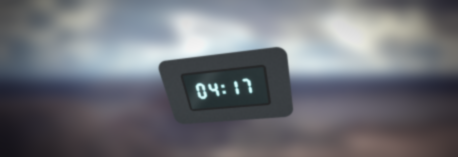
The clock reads {"hour": 4, "minute": 17}
